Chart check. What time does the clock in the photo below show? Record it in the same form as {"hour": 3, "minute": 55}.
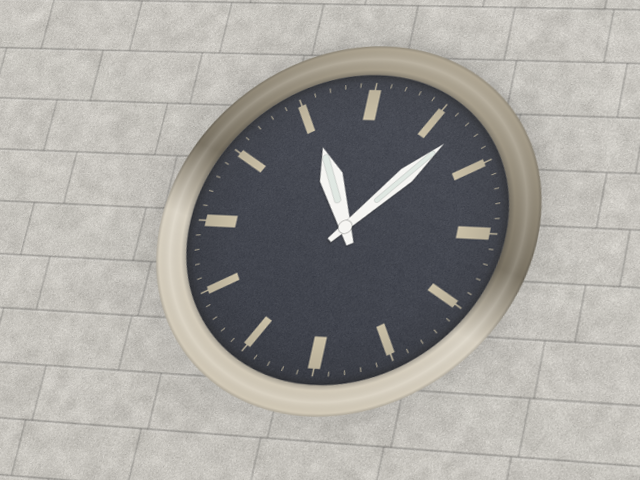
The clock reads {"hour": 11, "minute": 7}
